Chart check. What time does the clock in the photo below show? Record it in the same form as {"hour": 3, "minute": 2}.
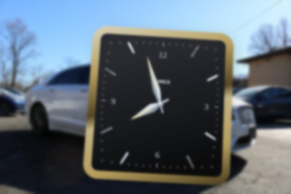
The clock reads {"hour": 7, "minute": 57}
